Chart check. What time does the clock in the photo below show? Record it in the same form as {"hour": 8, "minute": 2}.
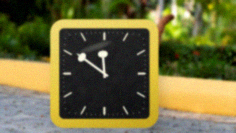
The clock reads {"hour": 11, "minute": 51}
